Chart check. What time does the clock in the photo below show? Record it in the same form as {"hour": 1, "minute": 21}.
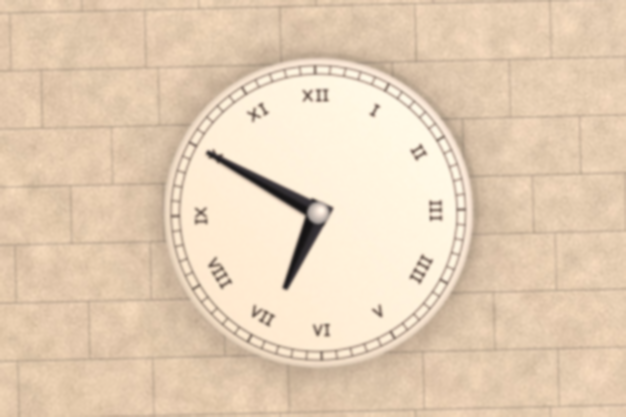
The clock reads {"hour": 6, "minute": 50}
